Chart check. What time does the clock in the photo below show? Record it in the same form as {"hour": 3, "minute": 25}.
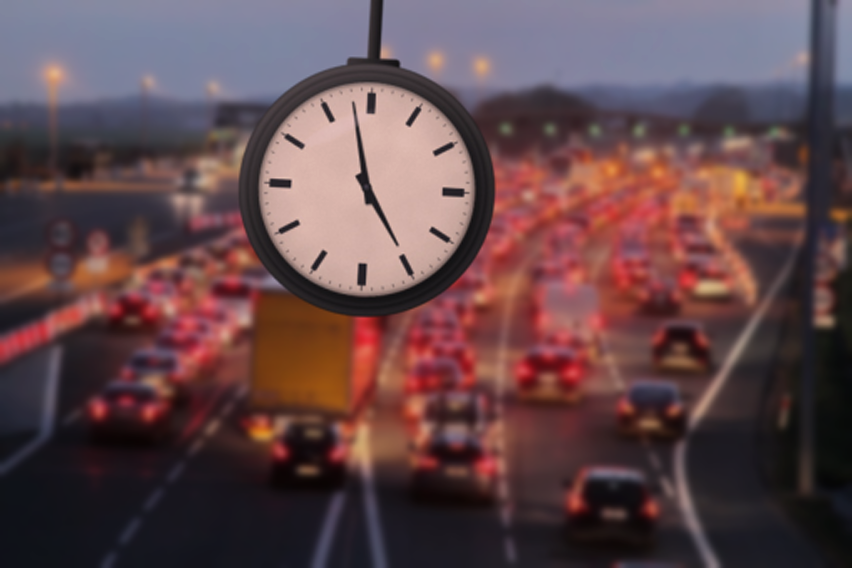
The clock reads {"hour": 4, "minute": 58}
